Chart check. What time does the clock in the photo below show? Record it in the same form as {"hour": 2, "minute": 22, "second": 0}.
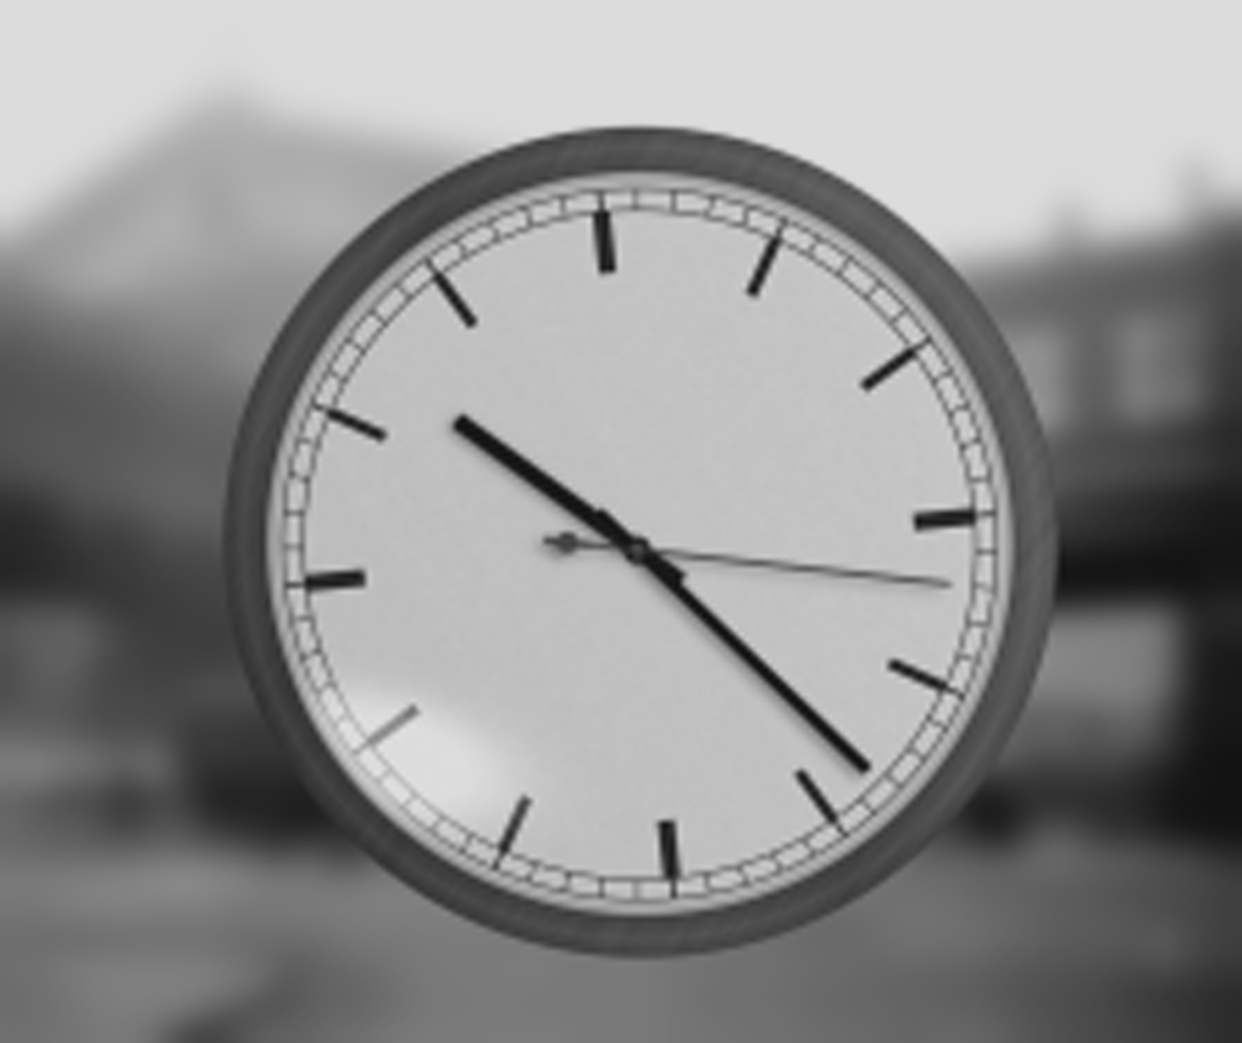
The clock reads {"hour": 10, "minute": 23, "second": 17}
